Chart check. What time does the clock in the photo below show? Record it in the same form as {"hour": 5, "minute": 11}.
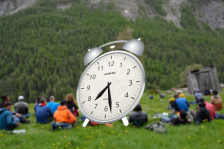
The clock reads {"hour": 7, "minute": 28}
